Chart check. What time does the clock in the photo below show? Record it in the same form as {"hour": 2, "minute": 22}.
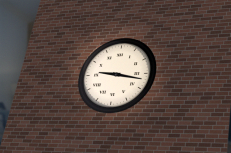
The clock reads {"hour": 9, "minute": 17}
